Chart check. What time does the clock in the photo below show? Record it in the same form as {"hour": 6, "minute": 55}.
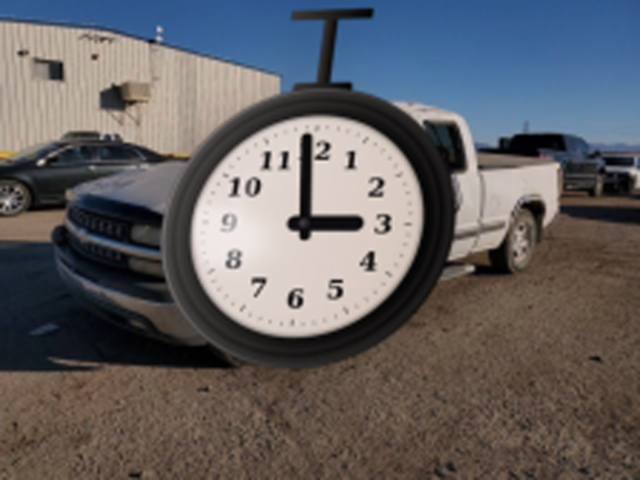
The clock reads {"hour": 2, "minute": 59}
